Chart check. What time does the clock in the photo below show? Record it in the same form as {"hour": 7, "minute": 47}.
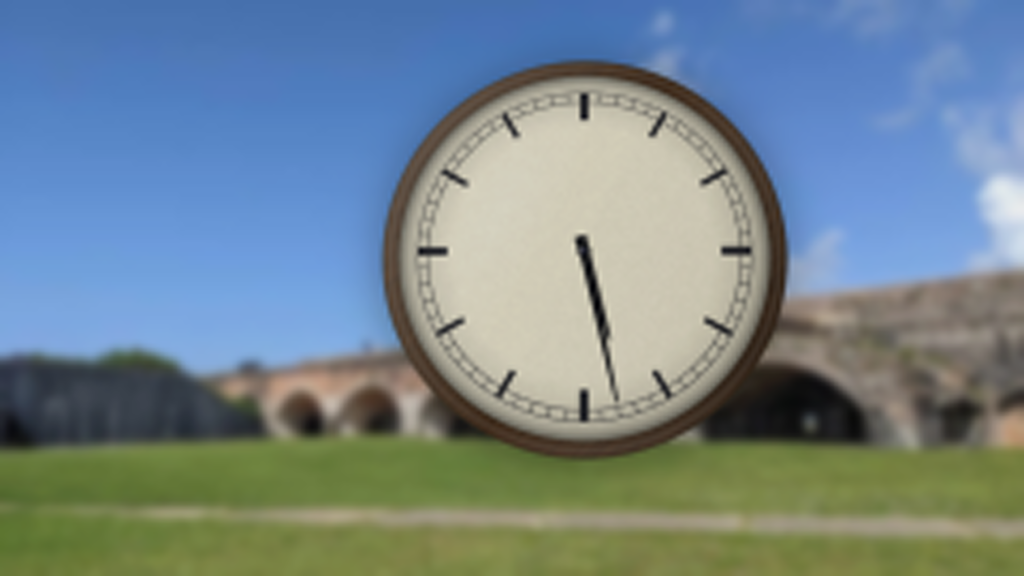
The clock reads {"hour": 5, "minute": 28}
